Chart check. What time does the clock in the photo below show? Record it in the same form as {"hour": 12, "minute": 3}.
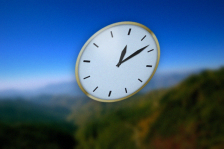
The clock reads {"hour": 12, "minute": 8}
